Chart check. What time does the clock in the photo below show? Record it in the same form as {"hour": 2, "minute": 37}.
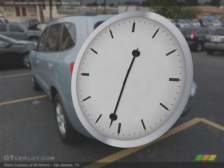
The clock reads {"hour": 12, "minute": 32}
